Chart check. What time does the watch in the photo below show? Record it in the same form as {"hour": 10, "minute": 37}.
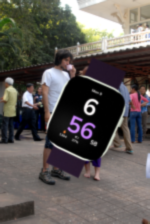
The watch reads {"hour": 6, "minute": 56}
